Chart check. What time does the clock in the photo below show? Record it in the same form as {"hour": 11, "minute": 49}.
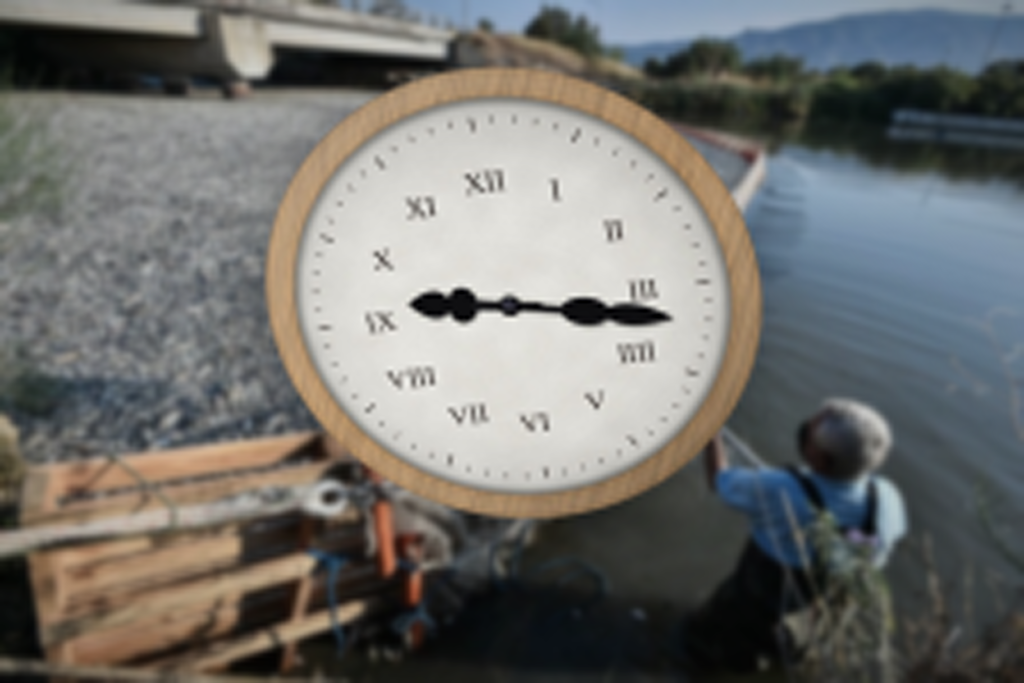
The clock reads {"hour": 9, "minute": 17}
